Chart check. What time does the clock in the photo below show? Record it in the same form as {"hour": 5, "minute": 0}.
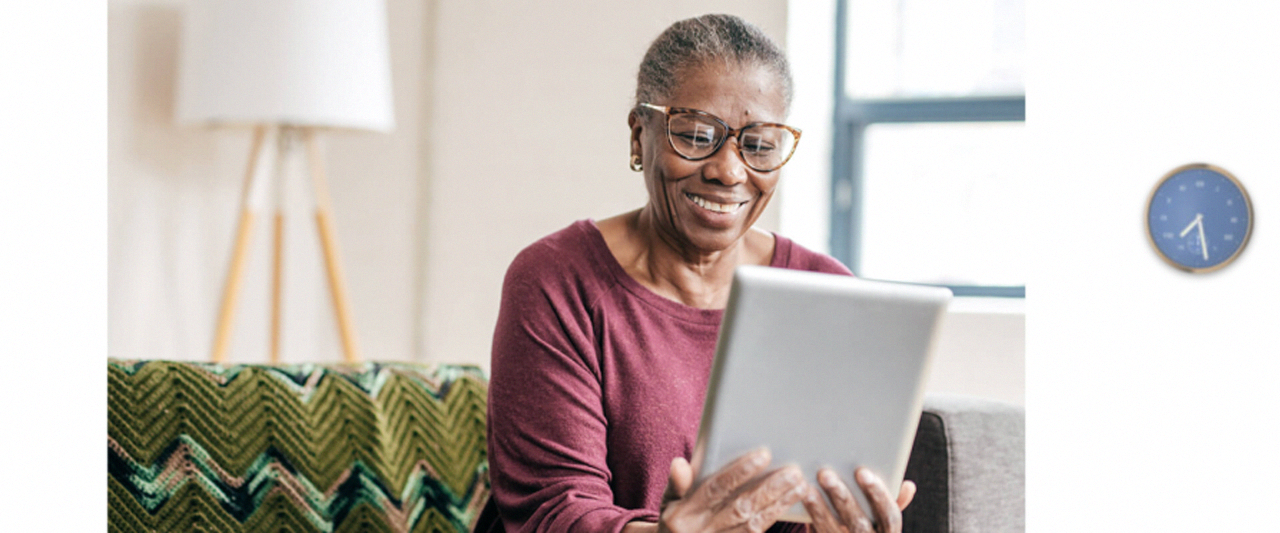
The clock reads {"hour": 7, "minute": 28}
